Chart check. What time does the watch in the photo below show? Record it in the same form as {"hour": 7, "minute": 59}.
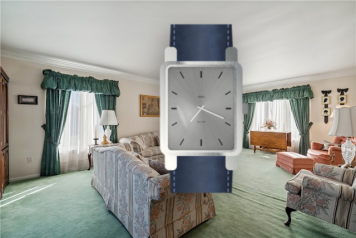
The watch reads {"hour": 7, "minute": 19}
